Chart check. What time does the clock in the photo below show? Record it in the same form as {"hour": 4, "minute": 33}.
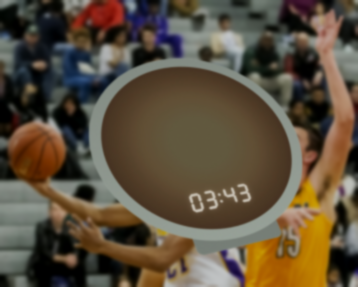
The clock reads {"hour": 3, "minute": 43}
